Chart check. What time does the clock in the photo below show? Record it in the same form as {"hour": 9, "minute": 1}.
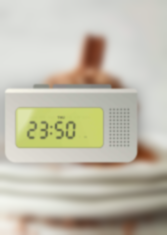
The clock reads {"hour": 23, "minute": 50}
